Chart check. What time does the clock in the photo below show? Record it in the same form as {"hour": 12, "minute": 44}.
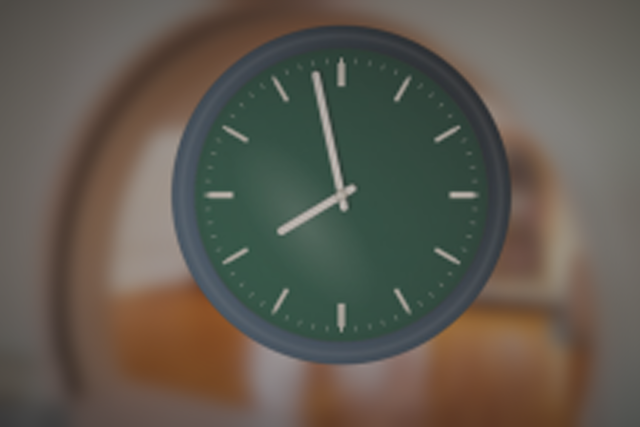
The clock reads {"hour": 7, "minute": 58}
